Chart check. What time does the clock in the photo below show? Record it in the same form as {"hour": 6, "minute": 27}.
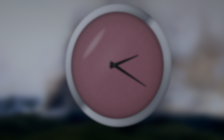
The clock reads {"hour": 2, "minute": 20}
